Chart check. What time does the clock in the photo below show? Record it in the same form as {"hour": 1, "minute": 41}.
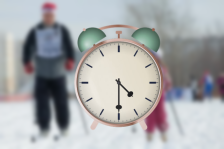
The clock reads {"hour": 4, "minute": 30}
